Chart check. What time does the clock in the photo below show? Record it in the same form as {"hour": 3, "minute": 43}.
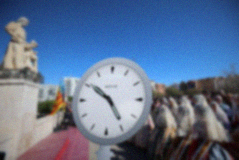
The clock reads {"hour": 4, "minute": 51}
